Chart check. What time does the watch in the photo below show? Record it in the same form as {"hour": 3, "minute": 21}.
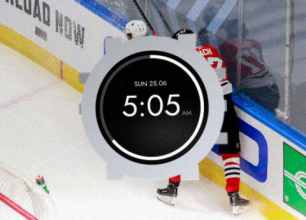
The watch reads {"hour": 5, "minute": 5}
